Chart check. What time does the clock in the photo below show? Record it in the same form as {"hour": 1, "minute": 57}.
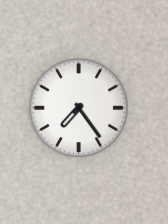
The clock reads {"hour": 7, "minute": 24}
